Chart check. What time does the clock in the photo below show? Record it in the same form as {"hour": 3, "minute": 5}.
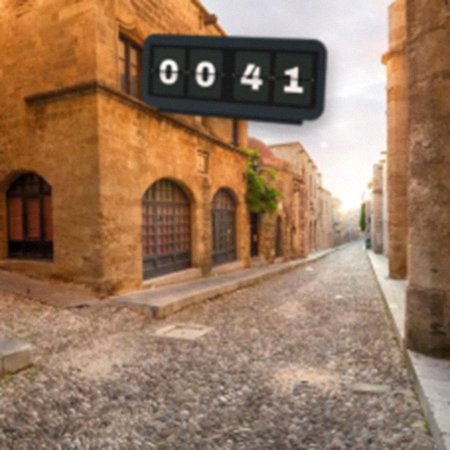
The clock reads {"hour": 0, "minute": 41}
